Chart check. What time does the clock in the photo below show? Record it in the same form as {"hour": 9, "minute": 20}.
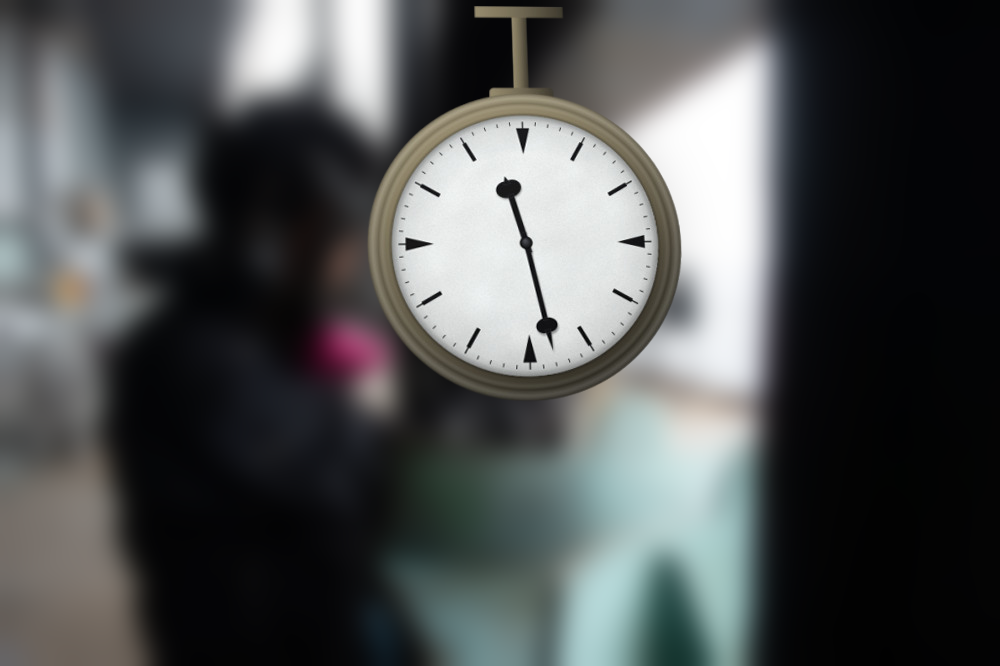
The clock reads {"hour": 11, "minute": 28}
